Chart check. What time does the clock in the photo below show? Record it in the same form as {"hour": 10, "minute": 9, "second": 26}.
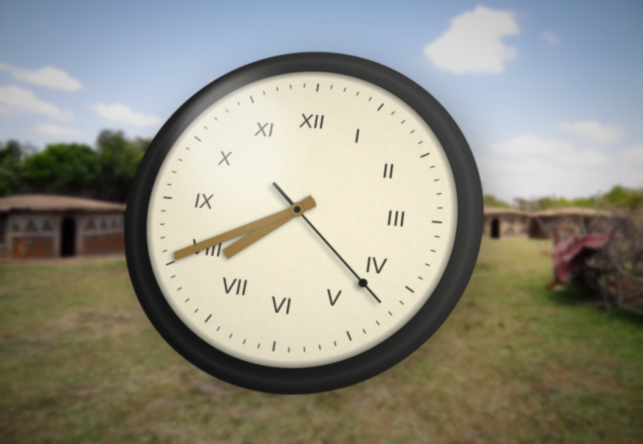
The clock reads {"hour": 7, "minute": 40, "second": 22}
